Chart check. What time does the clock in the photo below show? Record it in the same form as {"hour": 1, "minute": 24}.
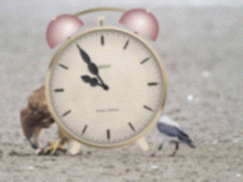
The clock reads {"hour": 9, "minute": 55}
